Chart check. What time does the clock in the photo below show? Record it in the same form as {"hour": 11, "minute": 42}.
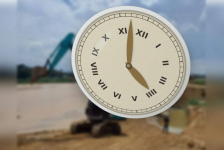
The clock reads {"hour": 3, "minute": 57}
